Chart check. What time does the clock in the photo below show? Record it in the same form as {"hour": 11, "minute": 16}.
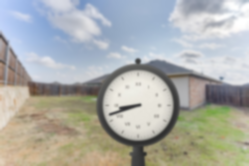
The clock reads {"hour": 8, "minute": 42}
